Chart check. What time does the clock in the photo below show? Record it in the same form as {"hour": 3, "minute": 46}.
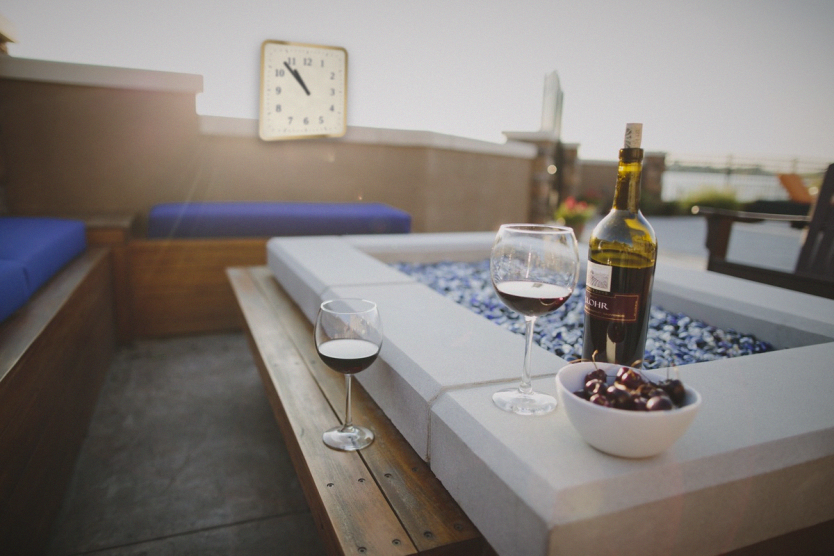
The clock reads {"hour": 10, "minute": 53}
